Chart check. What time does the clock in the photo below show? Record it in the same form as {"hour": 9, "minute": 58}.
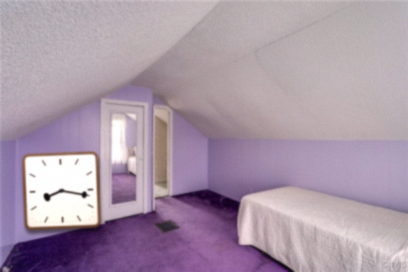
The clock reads {"hour": 8, "minute": 17}
